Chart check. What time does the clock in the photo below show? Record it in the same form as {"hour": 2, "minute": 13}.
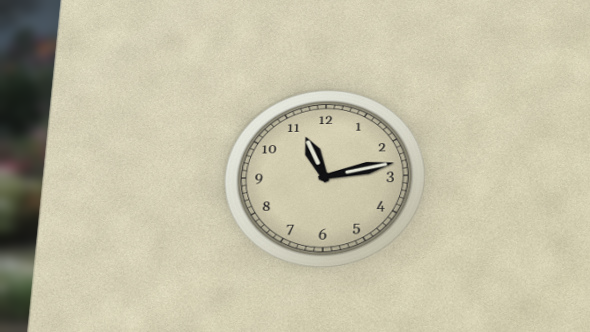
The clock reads {"hour": 11, "minute": 13}
